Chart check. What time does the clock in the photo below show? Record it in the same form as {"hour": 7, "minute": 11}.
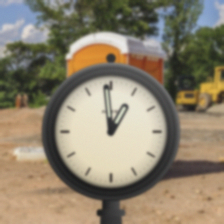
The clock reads {"hour": 12, "minute": 59}
